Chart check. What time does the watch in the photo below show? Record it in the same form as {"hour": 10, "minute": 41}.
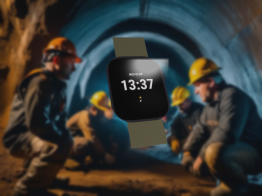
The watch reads {"hour": 13, "minute": 37}
